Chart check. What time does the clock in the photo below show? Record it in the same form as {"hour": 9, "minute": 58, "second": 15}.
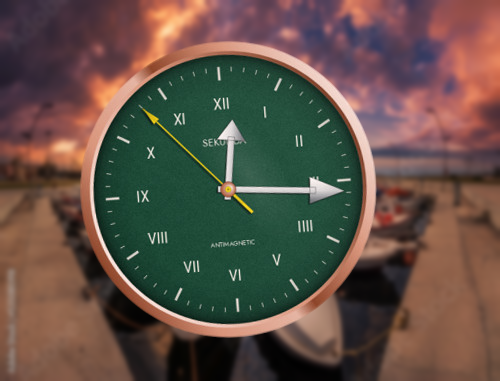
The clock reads {"hour": 12, "minute": 15, "second": 53}
